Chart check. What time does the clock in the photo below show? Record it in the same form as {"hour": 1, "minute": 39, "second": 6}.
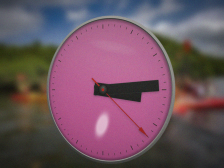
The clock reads {"hour": 3, "minute": 14, "second": 22}
